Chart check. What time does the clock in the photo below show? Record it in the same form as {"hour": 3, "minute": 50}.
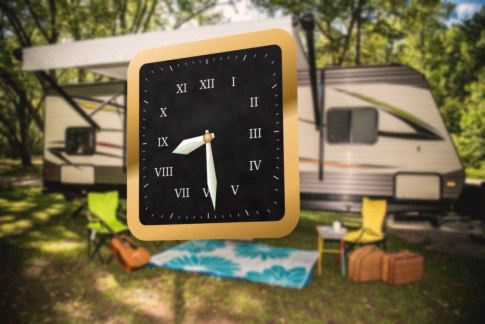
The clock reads {"hour": 8, "minute": 29}
